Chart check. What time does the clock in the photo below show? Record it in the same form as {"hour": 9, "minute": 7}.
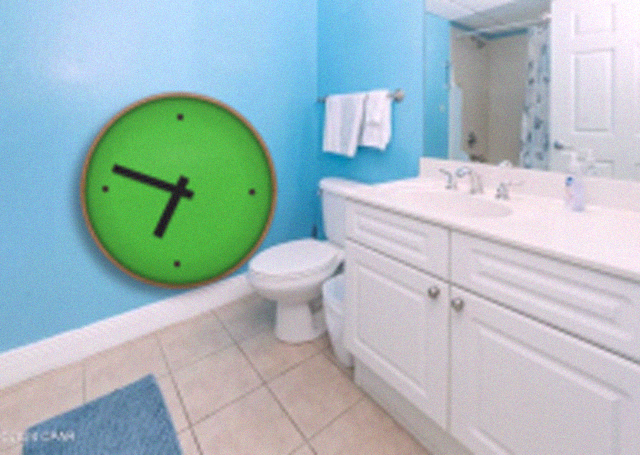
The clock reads {"hour": 6, "minute": 48}
